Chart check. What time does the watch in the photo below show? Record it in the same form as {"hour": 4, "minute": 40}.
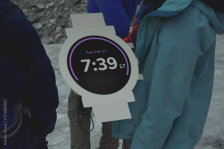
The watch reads {"hour": 7, "minute": 39}
